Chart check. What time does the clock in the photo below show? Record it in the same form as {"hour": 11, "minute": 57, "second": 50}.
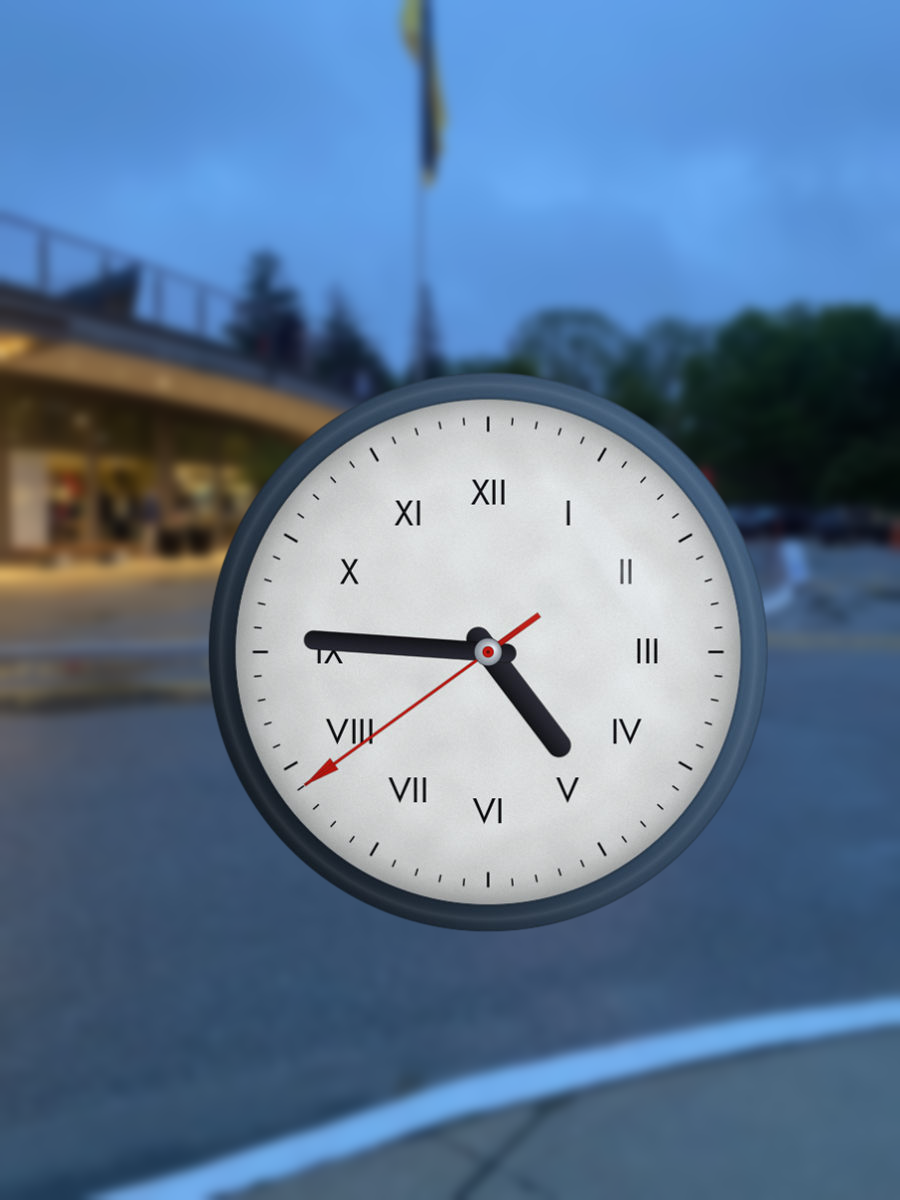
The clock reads {"hour": 4, "minute": 45, "second": 39}
